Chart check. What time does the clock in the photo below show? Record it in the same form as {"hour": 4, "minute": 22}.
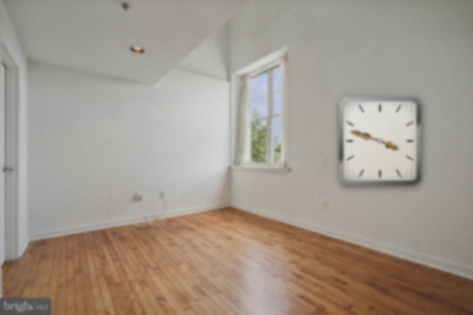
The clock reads {"hour": 3, "minute": 48}
